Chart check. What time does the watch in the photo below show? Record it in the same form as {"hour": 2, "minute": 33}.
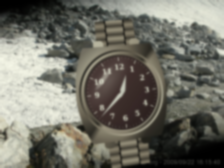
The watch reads {"hour": 12, "minute": 38}
